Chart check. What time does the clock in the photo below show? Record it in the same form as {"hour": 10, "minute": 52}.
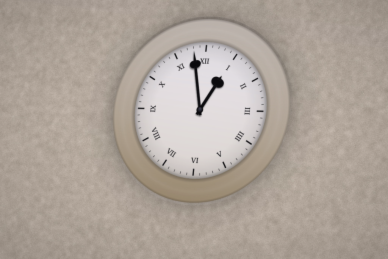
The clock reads {"hour": 12, "minute": 58}
